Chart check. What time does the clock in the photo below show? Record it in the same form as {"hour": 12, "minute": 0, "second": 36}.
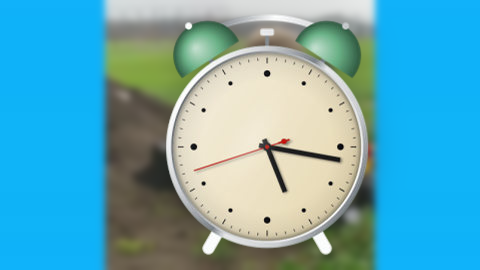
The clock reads {"hour": 5, "minute": 16, "second": 42}
